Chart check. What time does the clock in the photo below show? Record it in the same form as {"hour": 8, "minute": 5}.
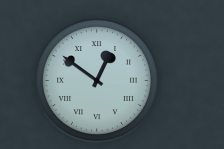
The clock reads {"hour": 12, "minute": 51}
